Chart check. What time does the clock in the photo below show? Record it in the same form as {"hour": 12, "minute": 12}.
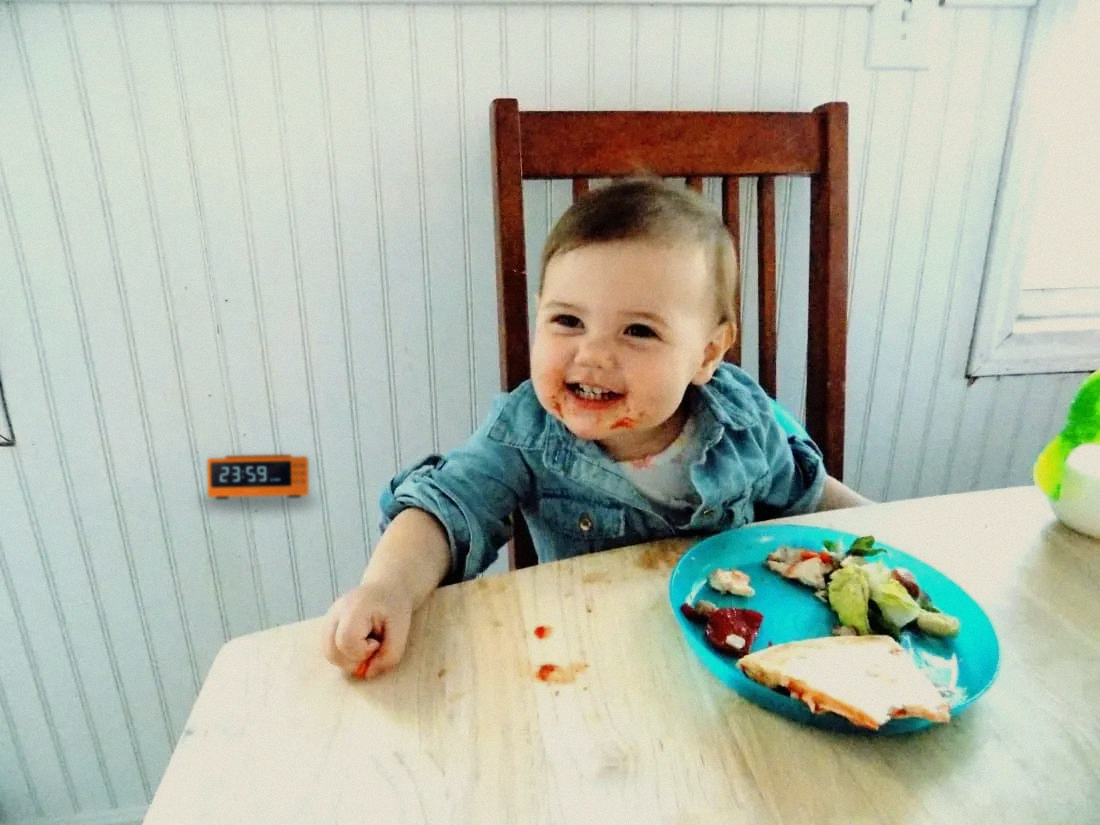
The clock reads {"hour": 23, "minute": 59}
